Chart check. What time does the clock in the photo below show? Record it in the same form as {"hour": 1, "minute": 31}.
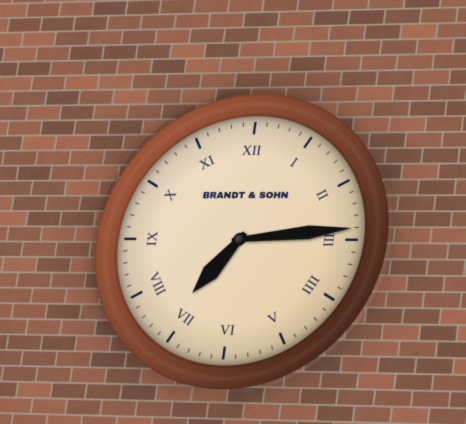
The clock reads {"hour": 7, "minute": 14}
